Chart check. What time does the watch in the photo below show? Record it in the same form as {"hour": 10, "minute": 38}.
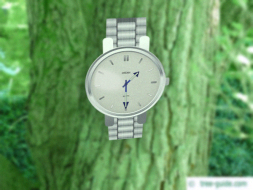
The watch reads {"hour": 1, "minute": 30}
